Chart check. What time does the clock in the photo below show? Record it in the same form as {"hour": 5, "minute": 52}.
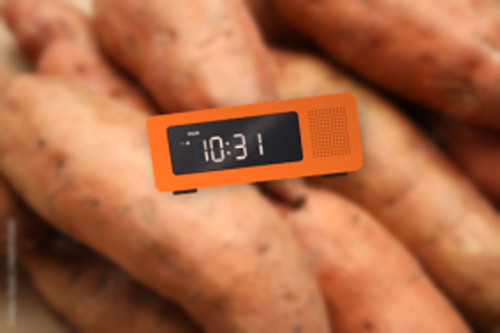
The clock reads {"hour": 10, "minute": 31}
